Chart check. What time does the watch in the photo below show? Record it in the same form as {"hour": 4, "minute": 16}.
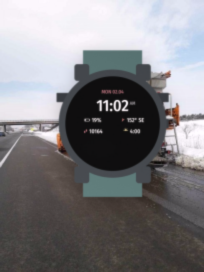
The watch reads {"hour": 11, "minute": 2}
